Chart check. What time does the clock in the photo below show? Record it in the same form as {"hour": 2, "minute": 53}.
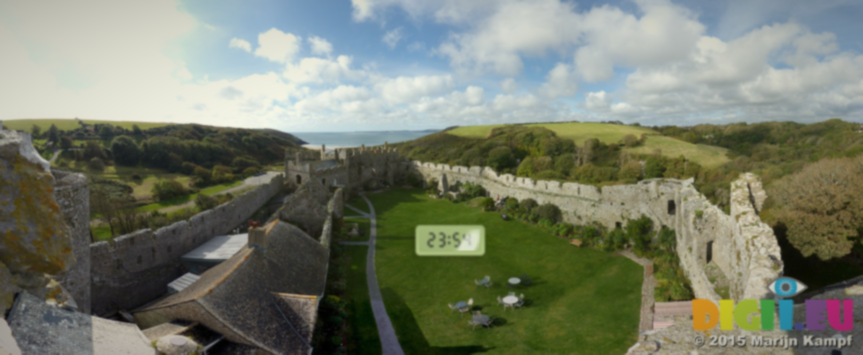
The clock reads {"hour": 23, "minute": 54}
